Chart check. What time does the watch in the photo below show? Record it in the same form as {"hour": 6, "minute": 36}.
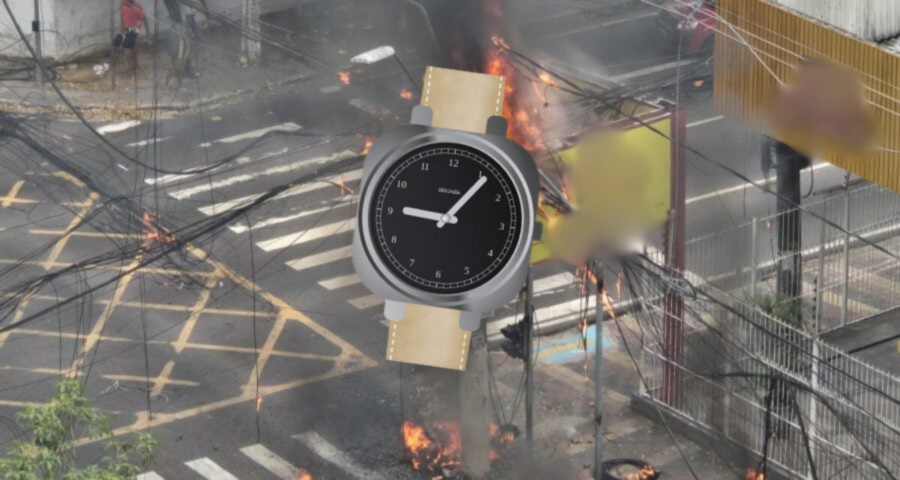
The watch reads {"hour": 9, "minute": 6}
